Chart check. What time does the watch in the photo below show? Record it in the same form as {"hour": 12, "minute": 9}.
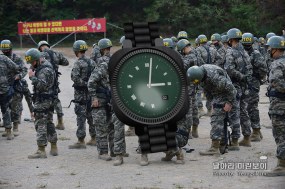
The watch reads {"hour": 3, "minute": 2}
